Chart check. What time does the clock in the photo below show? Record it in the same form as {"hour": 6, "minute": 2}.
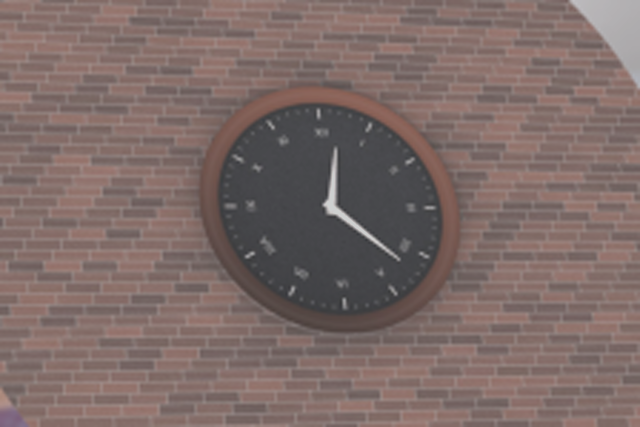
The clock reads {"hour": 12, "minute": 22}
